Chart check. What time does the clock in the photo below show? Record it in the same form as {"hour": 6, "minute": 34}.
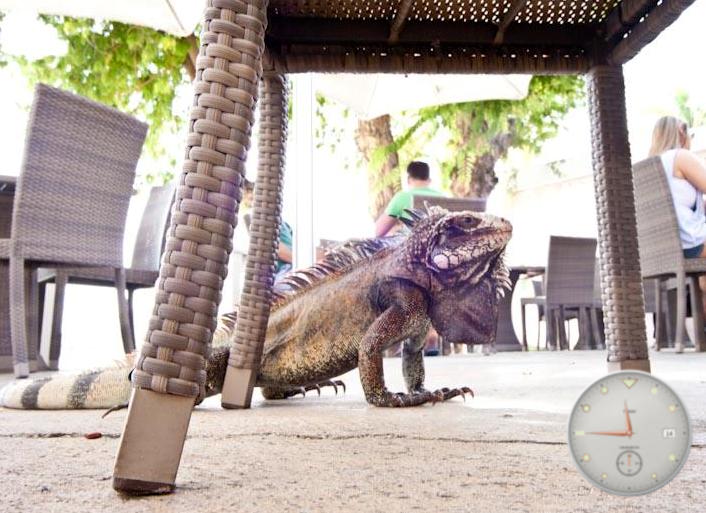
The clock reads {"hour": 11, "minute": 45}
